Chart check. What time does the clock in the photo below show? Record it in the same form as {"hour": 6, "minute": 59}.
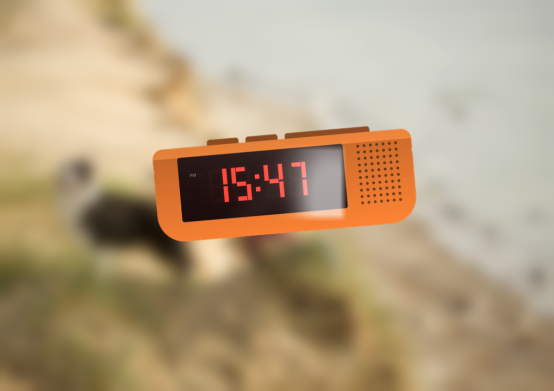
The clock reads {"hour": 15, "minute": 47}
